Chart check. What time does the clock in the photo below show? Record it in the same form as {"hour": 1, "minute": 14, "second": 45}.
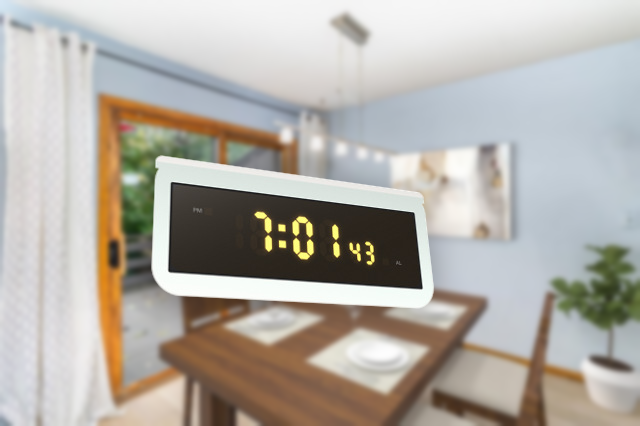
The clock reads {"hour": 7, "minute": 1, "second": 43}
